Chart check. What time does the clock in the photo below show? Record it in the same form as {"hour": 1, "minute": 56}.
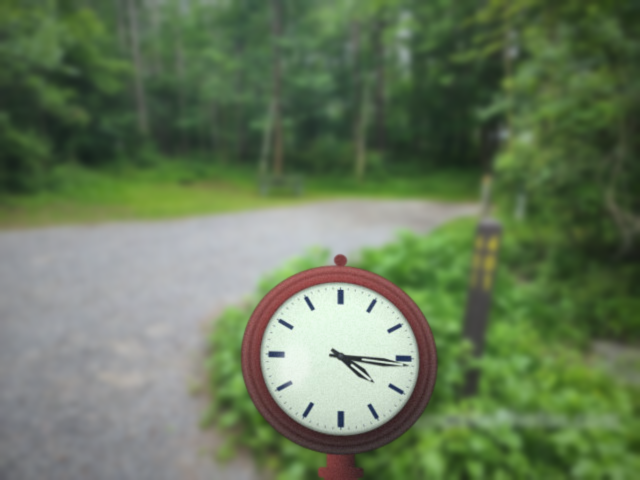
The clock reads {"hour": 4, "minute": 16}
